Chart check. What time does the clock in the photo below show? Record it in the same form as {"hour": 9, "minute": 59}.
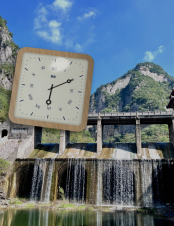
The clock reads {"hour": 6, "minute": 10}
